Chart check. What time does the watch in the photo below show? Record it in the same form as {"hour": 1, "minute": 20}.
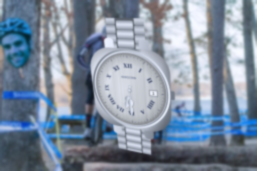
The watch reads {"hour": 6, "minute": 30}
